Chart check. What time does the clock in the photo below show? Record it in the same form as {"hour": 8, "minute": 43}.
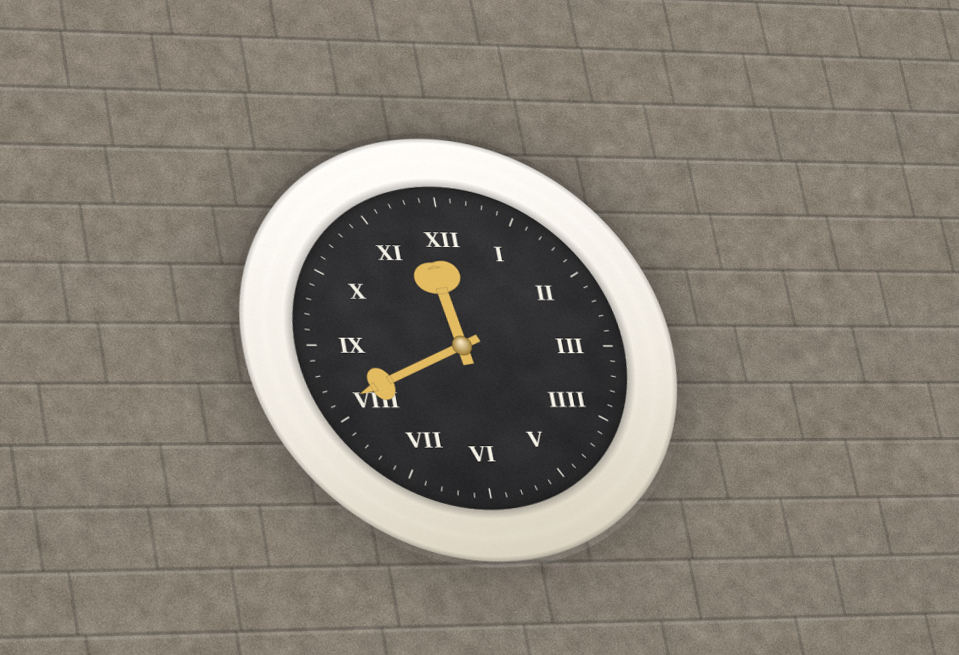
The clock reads {"hour": 11, "minute": 41}
